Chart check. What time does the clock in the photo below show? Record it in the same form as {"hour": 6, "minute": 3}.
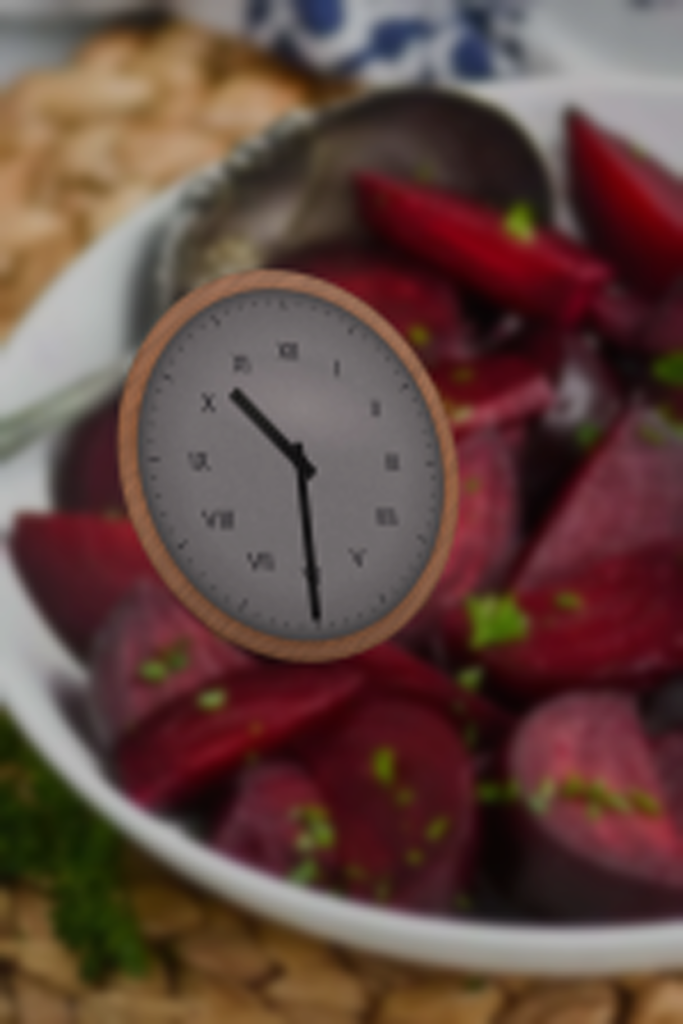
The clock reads {"hour": 10, "minute": 30}
